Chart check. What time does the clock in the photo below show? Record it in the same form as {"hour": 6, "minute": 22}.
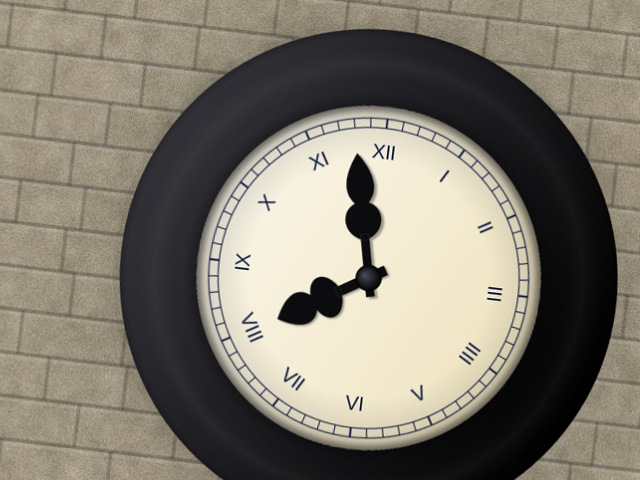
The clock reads {"hour": 7, "minute": 58}
